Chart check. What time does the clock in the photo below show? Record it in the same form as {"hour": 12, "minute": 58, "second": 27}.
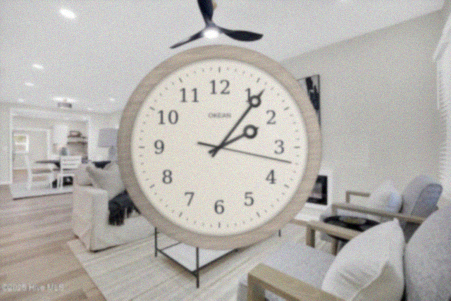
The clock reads {"hour": 2, "minute": 6, "second": 17}
